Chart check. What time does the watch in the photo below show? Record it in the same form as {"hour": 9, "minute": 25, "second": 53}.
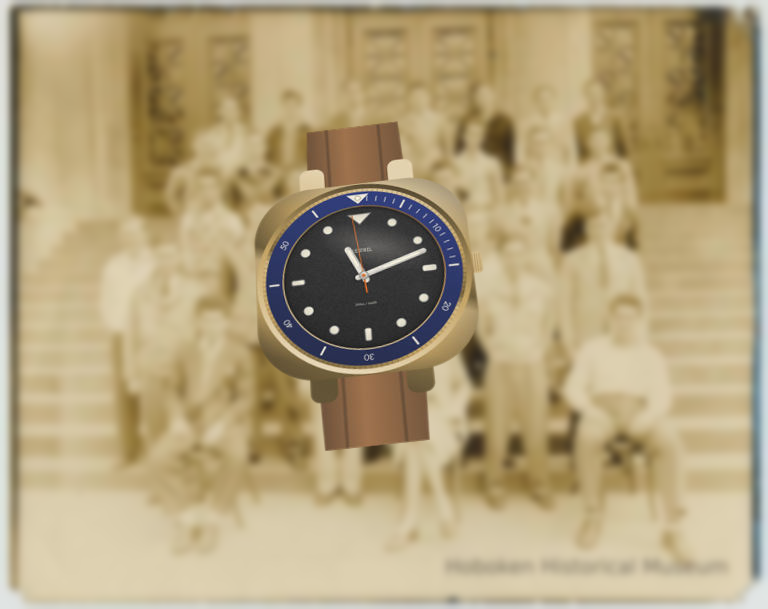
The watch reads {"hour": 11, "minute": 11, "second": 59}
